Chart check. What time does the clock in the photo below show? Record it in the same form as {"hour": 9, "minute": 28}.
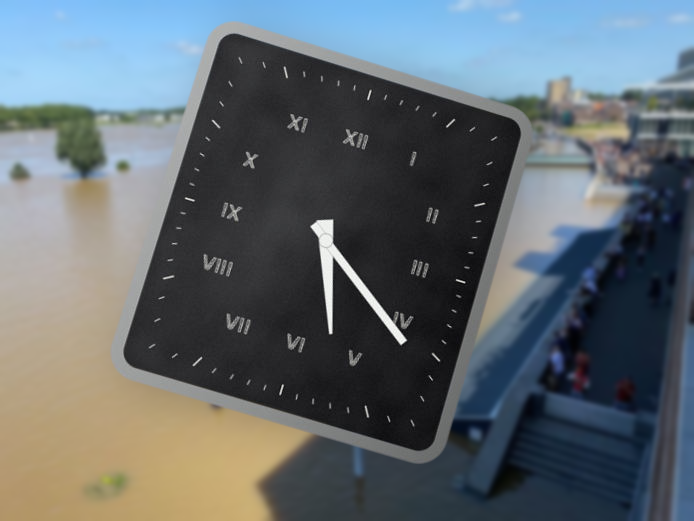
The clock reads {"hour": 5, "minute": 21}
